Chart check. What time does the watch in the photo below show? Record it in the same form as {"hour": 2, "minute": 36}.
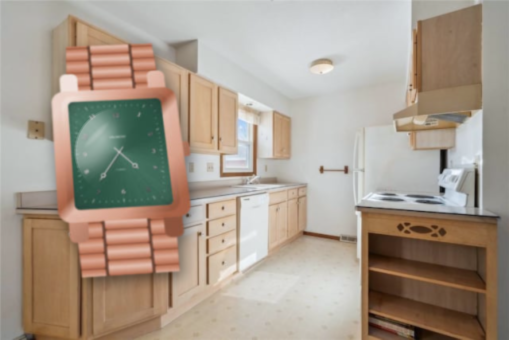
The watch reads {"hour": 4, "minute": 36}
